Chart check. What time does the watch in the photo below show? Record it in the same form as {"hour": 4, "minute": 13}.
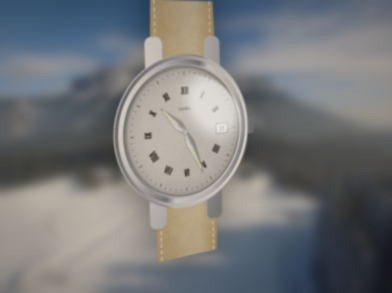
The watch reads {"hour": 10, "minute": 26}
